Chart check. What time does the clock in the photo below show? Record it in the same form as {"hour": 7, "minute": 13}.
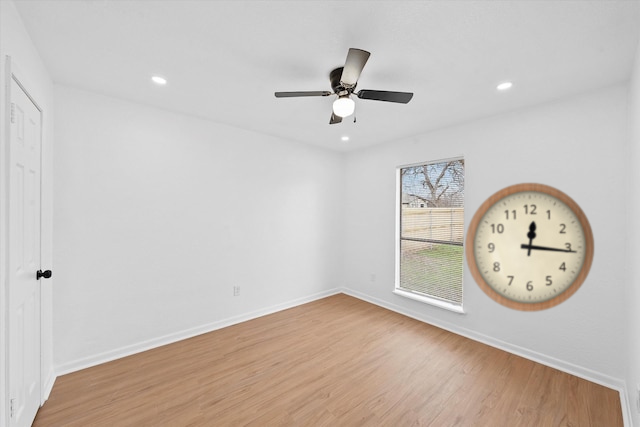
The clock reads {"hour": 12, "minute": 16}
